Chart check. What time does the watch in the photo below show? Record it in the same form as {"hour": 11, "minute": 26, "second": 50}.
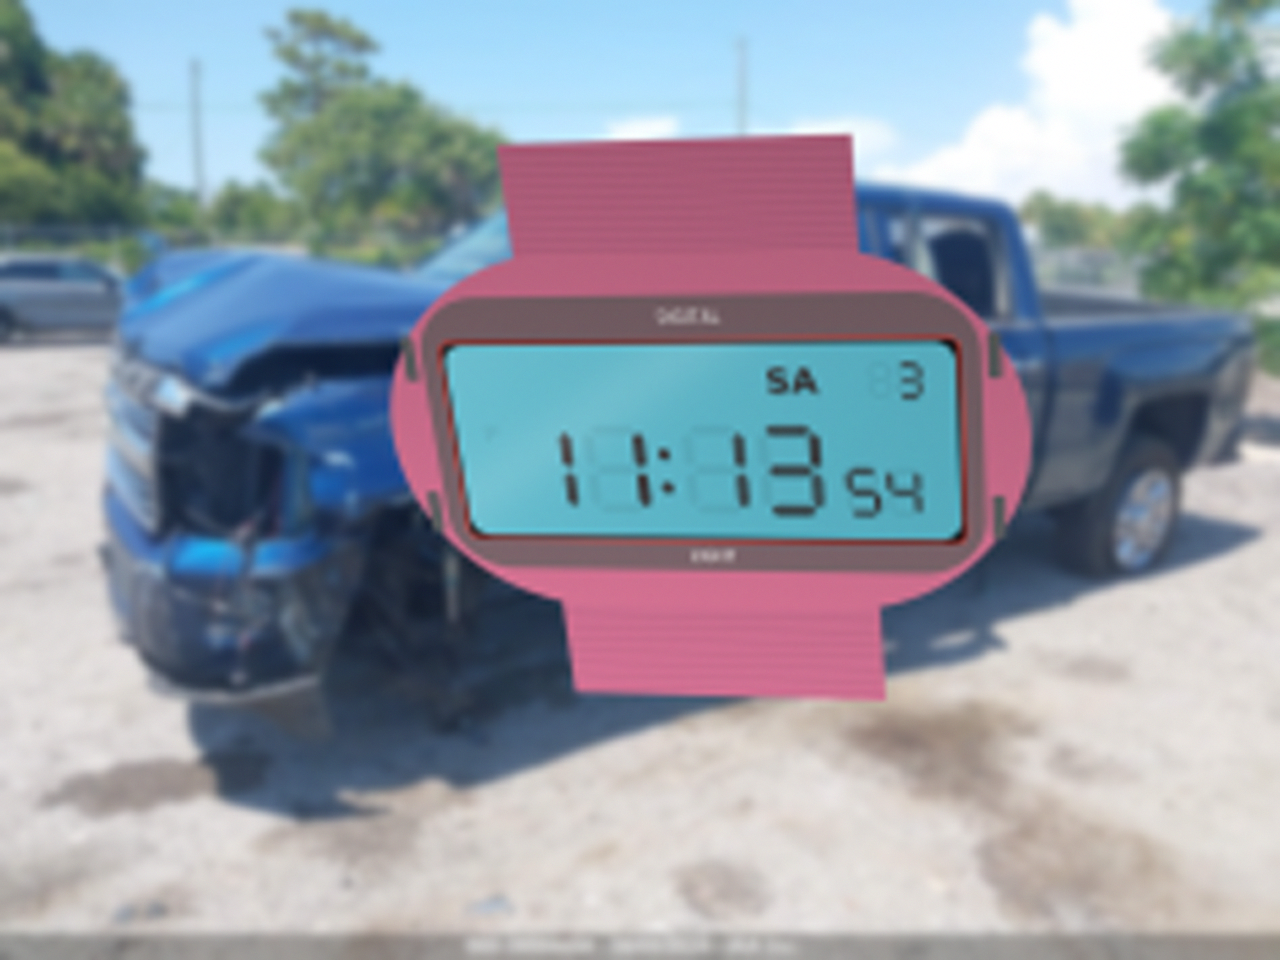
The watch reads {"hour": 11, "minute": 13, "second": 54}
